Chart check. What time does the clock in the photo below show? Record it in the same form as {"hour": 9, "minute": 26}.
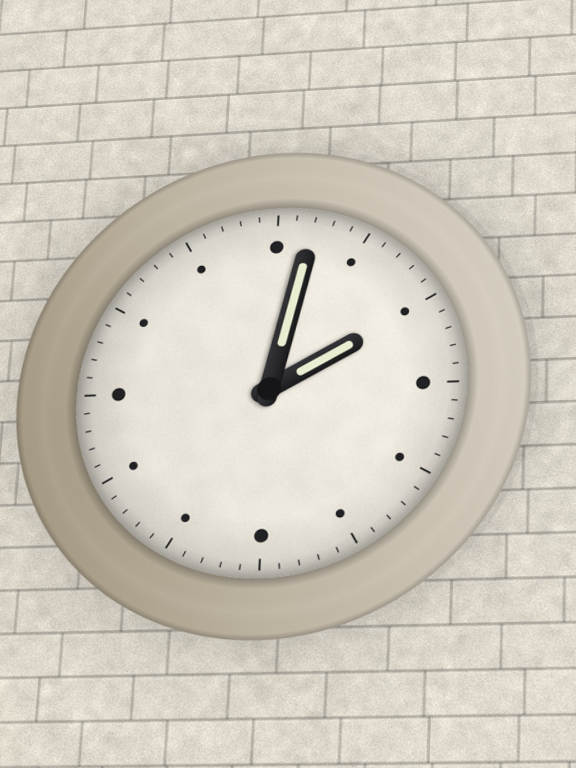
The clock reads {"hour": 2, "minute": 2}
